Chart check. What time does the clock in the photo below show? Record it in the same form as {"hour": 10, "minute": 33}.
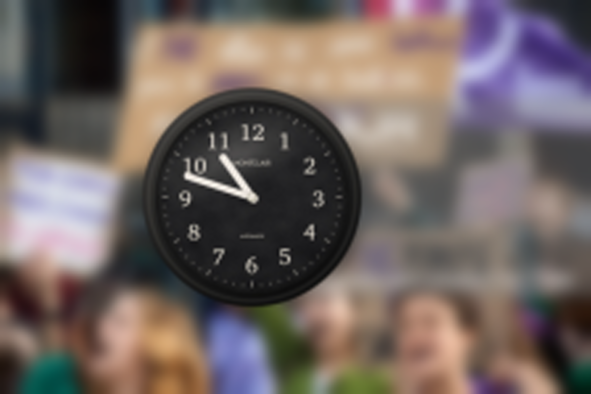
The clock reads {"hour": 10, "minute": 48}
